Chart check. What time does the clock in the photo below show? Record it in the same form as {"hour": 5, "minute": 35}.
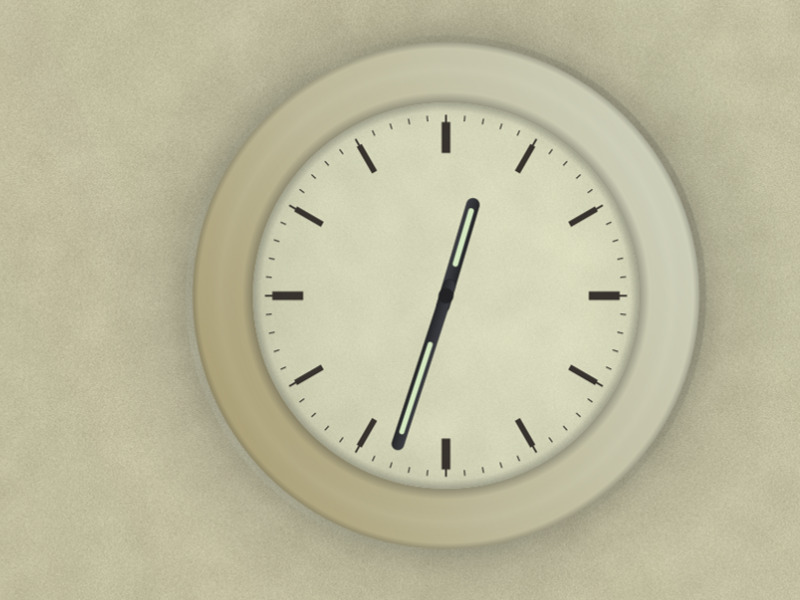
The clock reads {"hour": 12, "minute": 33}
